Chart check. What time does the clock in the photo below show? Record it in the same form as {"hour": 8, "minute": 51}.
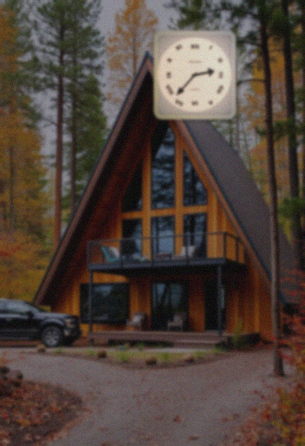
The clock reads {"hour": 2, "minute": 37}
